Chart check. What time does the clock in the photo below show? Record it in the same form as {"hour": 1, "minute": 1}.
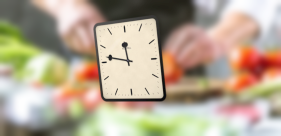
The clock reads {"hour": 11, "minute": 47}
